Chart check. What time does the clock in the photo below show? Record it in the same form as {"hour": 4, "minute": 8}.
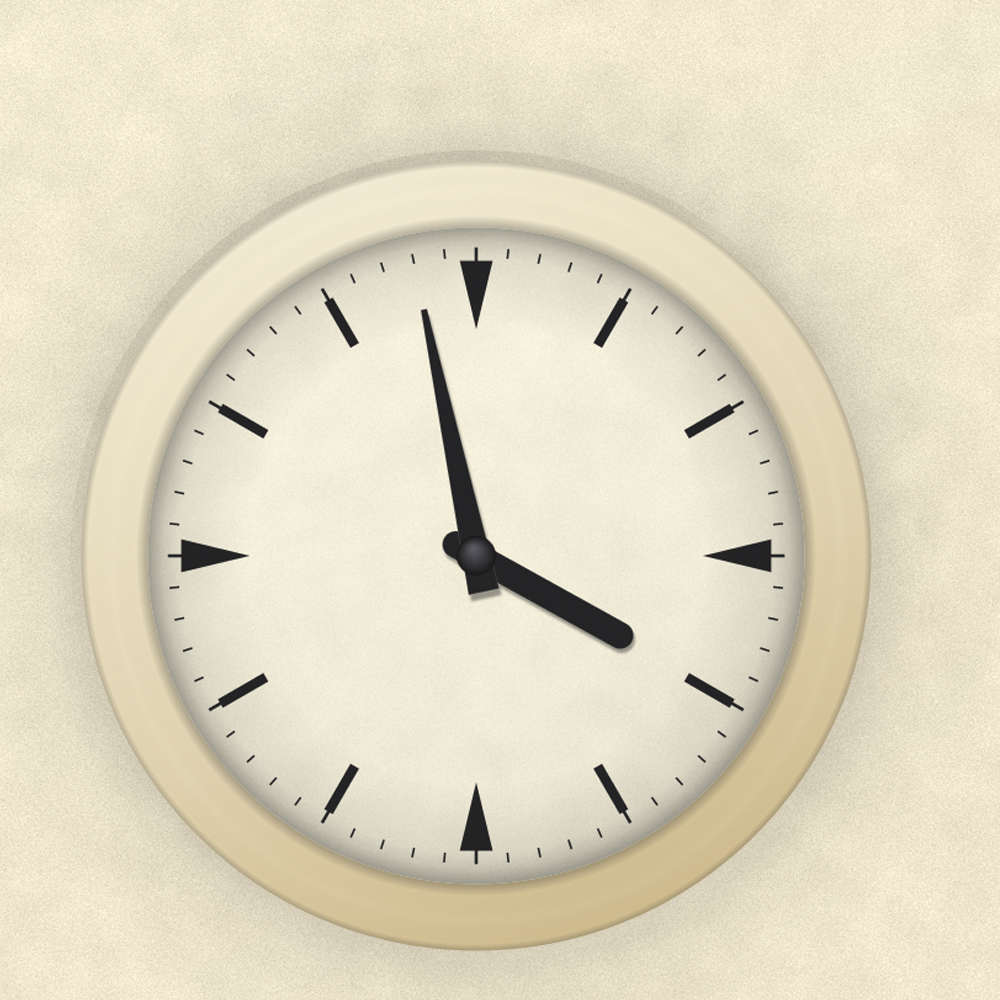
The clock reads {"hour": 3, "minute": 58}
